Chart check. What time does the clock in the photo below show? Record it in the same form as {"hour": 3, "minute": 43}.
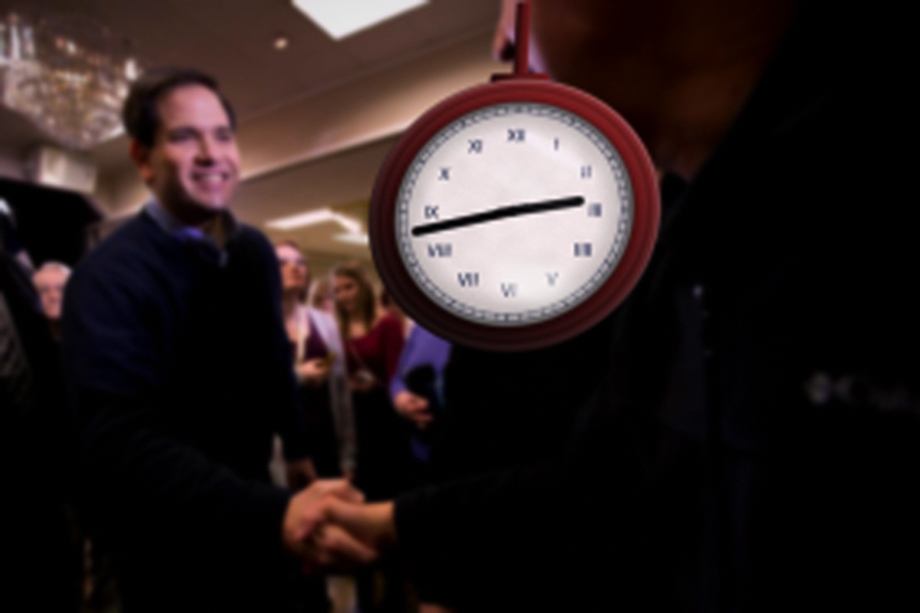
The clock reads {"hour": 2, "minute": 43}
